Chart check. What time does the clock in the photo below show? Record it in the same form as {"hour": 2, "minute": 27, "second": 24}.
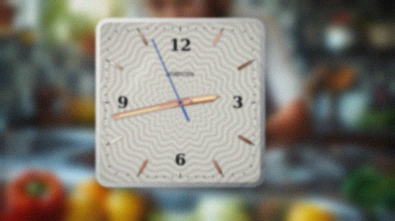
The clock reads {"hour": 2, "minute": 42, "second": 56}
